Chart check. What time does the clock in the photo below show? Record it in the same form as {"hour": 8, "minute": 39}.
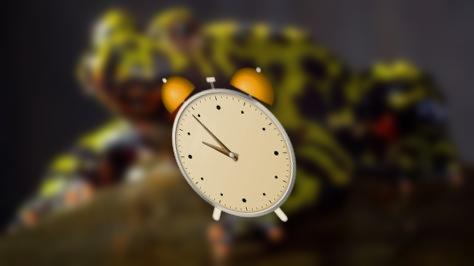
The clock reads {"hour": 9, "minute": 54}
